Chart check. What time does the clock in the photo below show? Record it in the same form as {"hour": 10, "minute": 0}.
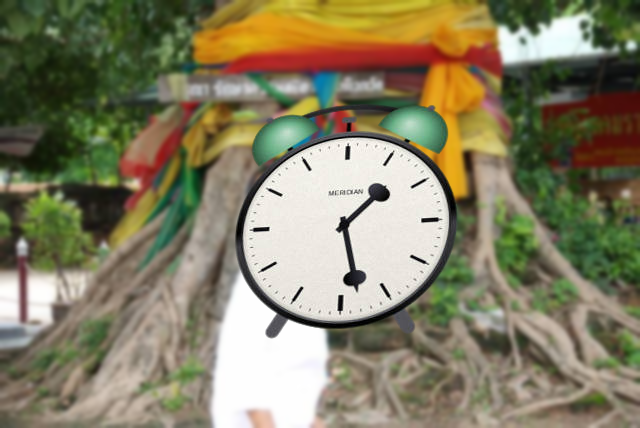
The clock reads {"hour": 1, "minute": 28}
